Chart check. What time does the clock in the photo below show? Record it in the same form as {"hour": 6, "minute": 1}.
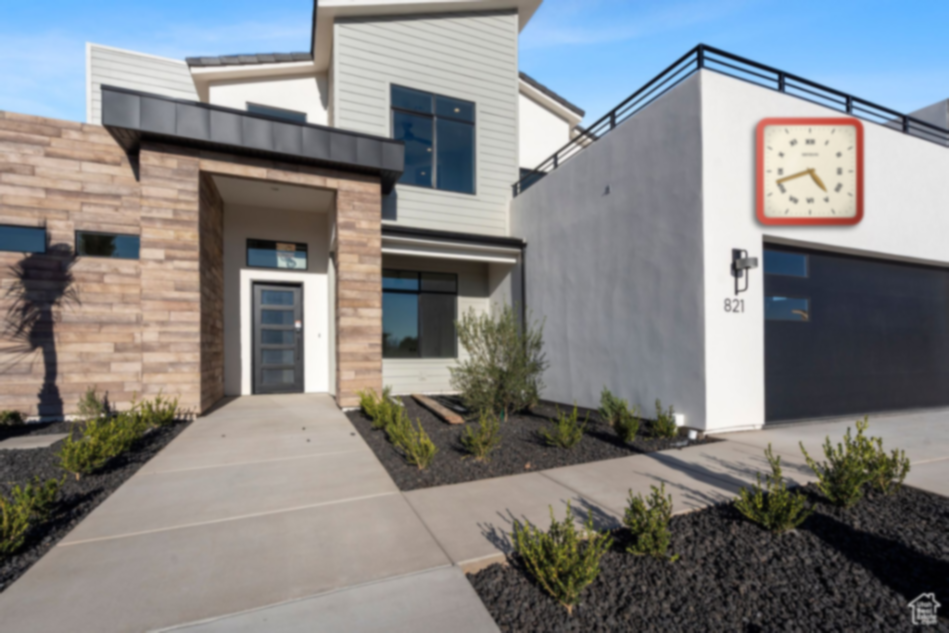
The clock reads {"hour": 4, "minute": 42}
